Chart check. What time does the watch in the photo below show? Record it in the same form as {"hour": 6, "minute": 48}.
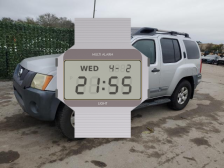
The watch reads {"hour": 21, "minute": 55}
